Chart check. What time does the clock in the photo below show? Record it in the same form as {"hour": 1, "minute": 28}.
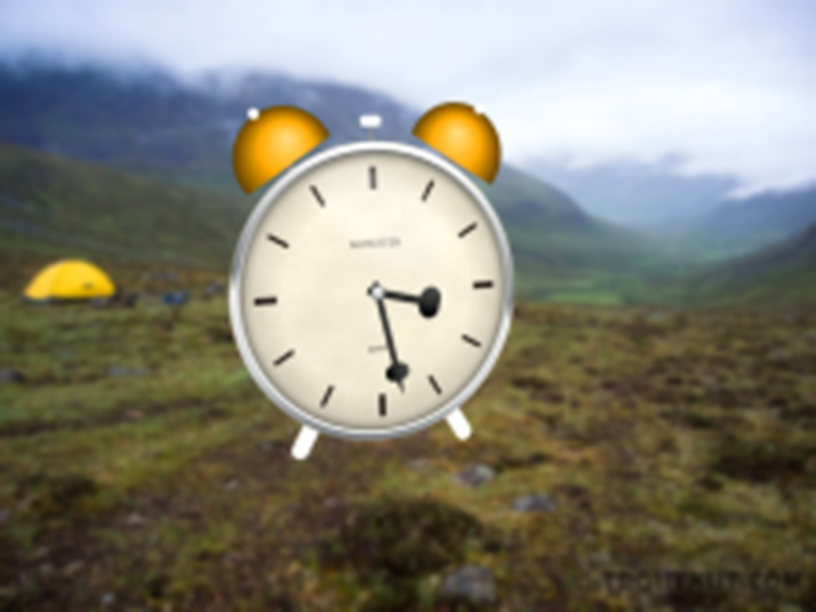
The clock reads {"hour": 3, "minute": 28}
